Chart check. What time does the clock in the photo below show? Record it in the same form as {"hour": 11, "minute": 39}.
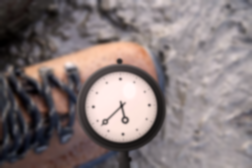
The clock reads {"hour": 5, "minute": 38}
